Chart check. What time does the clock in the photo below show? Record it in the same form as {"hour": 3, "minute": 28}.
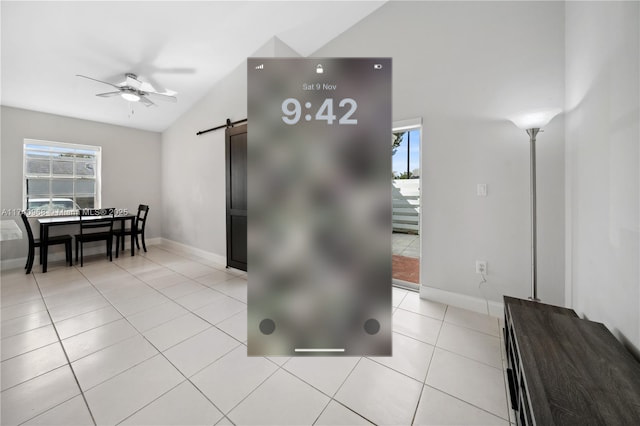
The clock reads {"hour": 9, "minute": 42}
